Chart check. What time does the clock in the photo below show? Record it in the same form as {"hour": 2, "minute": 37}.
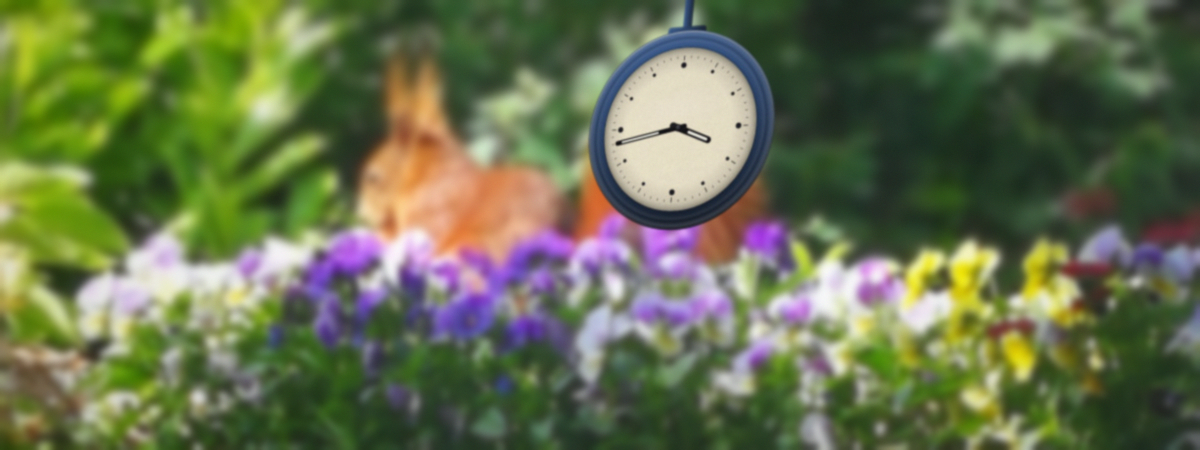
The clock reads {"hour": 3, "minute": 43}
